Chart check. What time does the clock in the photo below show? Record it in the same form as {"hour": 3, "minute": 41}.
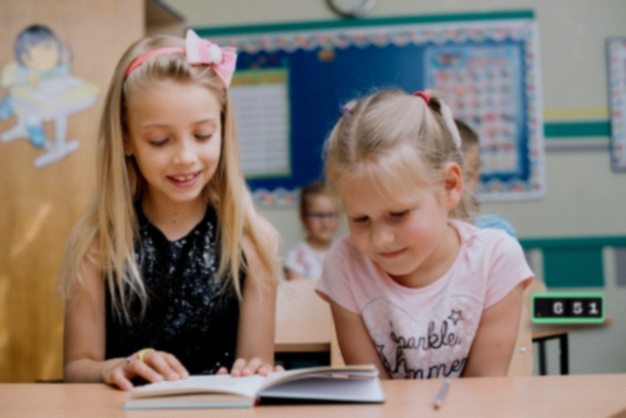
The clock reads {"hour": 6, "minute": 51}
